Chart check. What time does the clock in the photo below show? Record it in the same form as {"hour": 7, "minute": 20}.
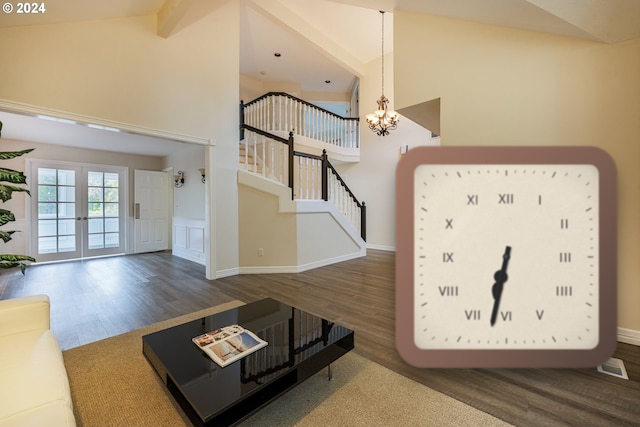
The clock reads {"hour": 6, "minute": 32}
